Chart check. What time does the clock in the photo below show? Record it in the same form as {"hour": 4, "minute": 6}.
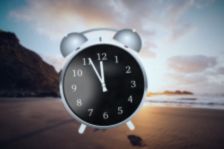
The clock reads {"hour": 11, "minute": 56}
